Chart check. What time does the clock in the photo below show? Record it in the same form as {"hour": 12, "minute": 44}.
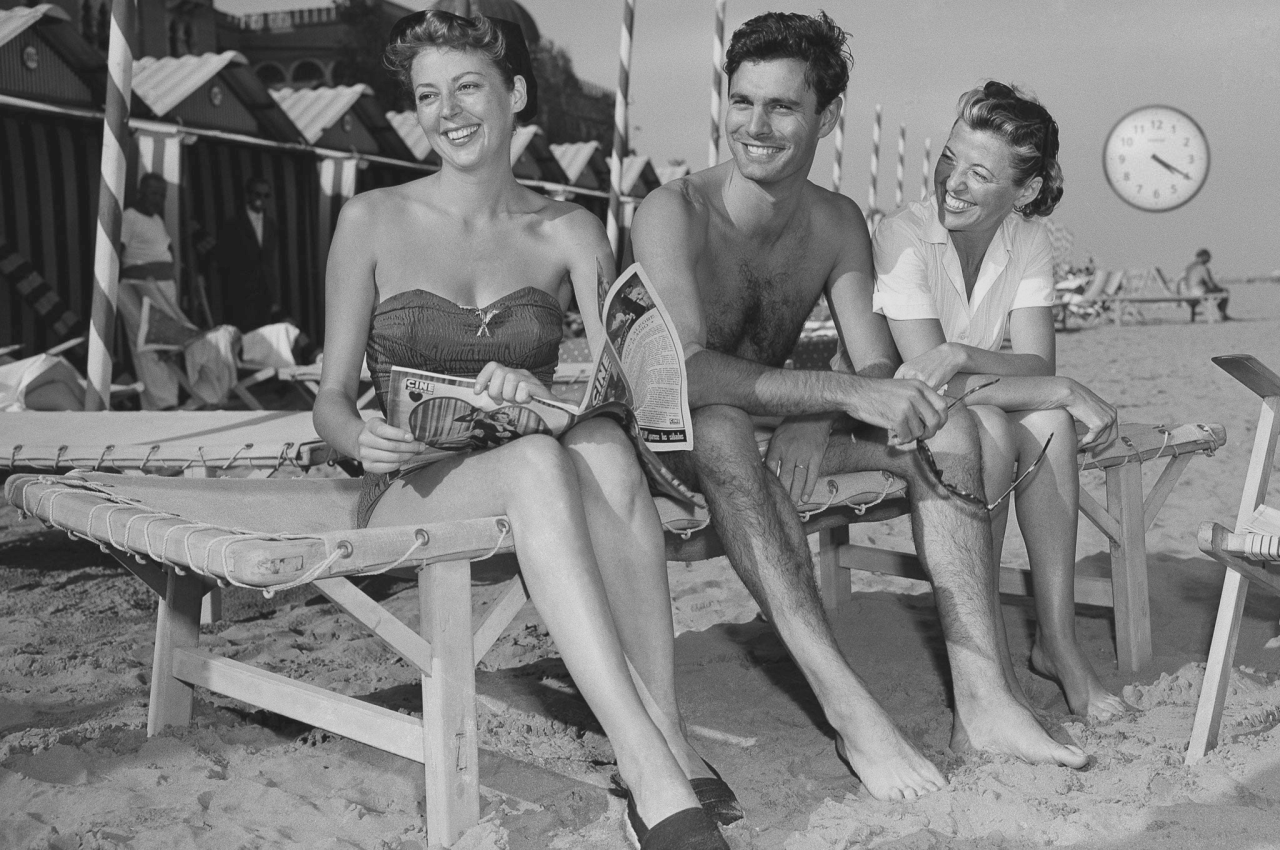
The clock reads {"hour": 4, "minute": 20}
